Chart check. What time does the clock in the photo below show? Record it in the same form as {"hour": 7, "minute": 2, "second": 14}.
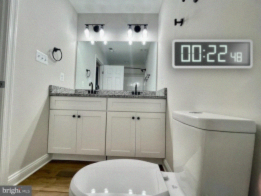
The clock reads {"hour": 0, "minute": 22, "second": 48}
